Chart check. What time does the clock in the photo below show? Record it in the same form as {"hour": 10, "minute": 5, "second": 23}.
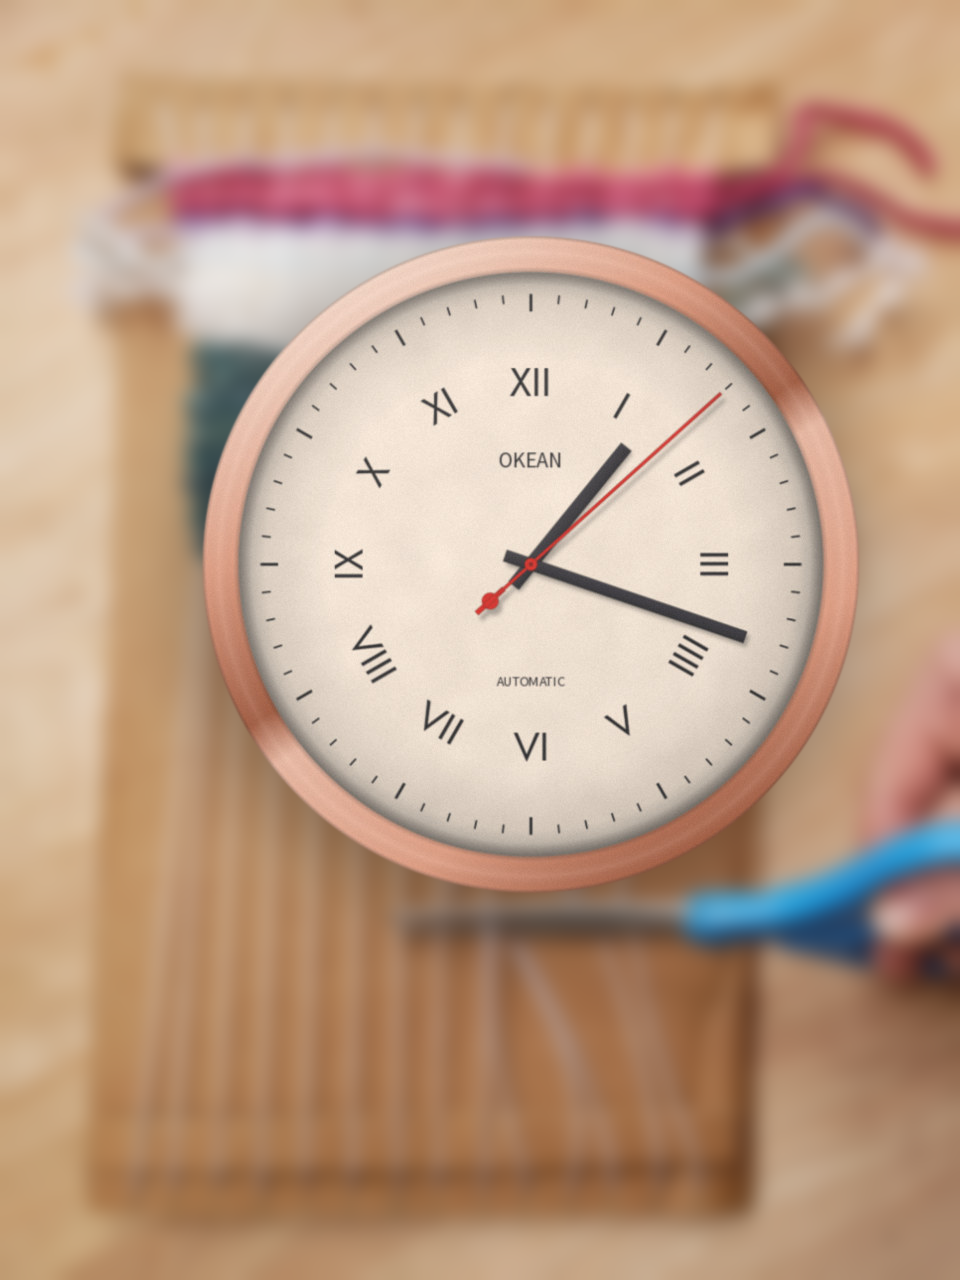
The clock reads {"hour": 1, "minute": 18, "second": 8}
